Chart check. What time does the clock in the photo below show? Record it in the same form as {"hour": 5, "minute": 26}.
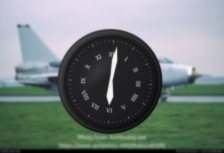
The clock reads {"hour": 6, "minute": 1}
